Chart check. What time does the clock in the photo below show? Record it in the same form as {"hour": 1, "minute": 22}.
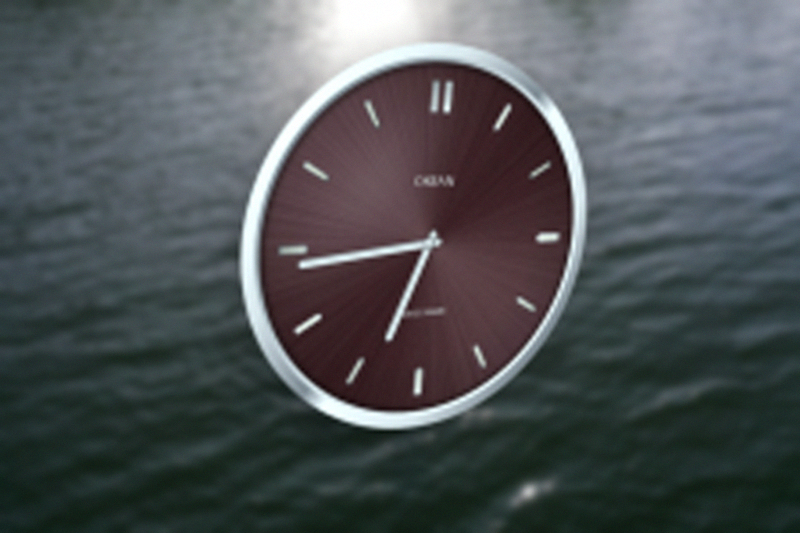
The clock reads {"hour": 6, "minute": 44}
